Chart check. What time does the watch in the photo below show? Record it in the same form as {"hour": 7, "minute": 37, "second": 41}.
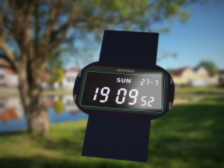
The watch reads {"hour": 19, "minute": 9, "second": 52}
